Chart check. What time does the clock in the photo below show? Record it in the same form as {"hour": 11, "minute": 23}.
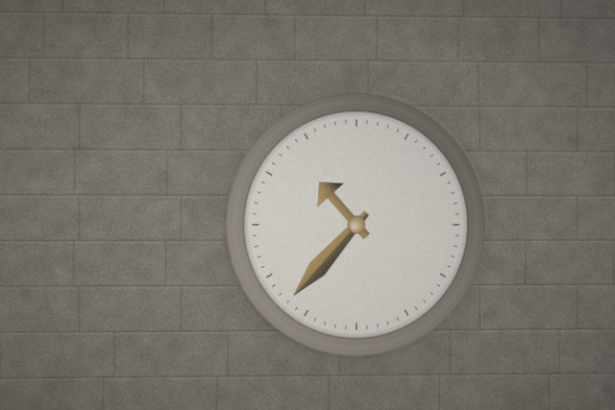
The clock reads {"hour": 10, "minute": 37}
